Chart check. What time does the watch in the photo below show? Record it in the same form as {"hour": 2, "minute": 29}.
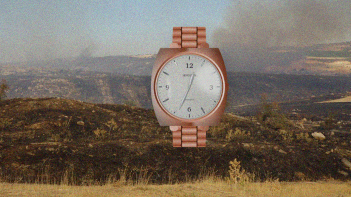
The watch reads {"hour": 12, "minute": 34}
